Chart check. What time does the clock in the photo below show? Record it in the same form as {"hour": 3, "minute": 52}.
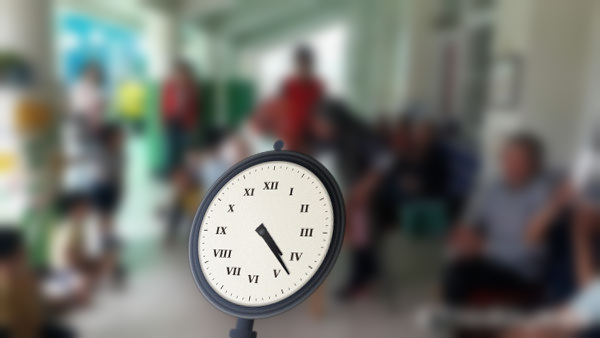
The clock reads {"hour": 4, "minute": 23}
